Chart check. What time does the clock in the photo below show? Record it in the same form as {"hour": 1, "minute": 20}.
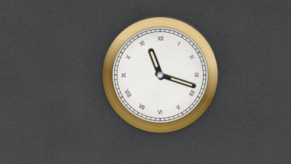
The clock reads {"hour": 11, "minute": 18}
